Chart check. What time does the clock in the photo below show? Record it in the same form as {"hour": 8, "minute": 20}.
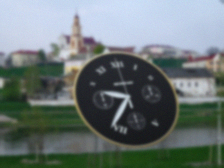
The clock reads {"hour": 9, "minute": 37}
